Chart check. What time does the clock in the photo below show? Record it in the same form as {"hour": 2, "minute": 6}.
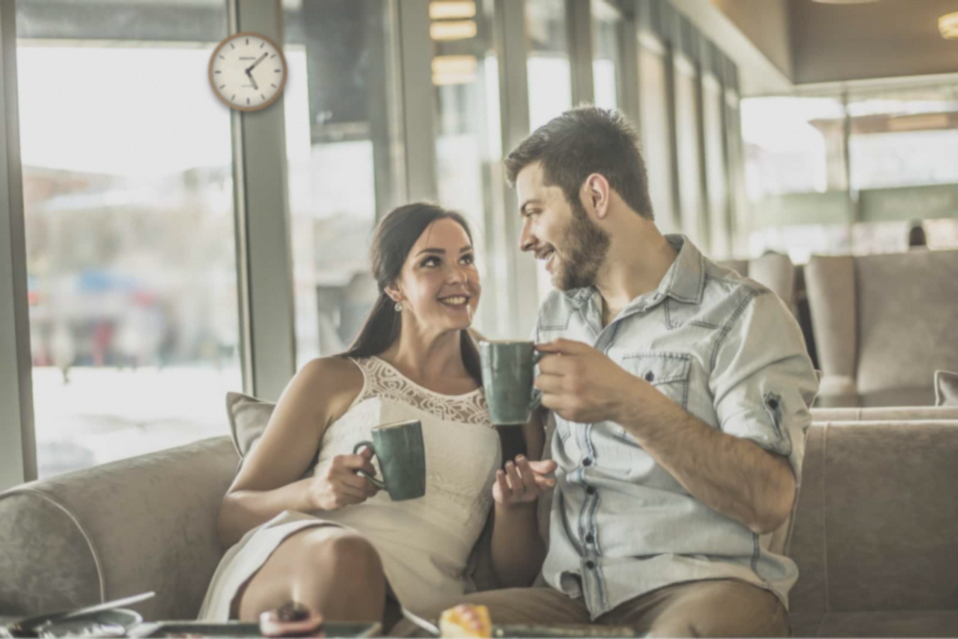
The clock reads {"hour": 5, "minute": 8}
